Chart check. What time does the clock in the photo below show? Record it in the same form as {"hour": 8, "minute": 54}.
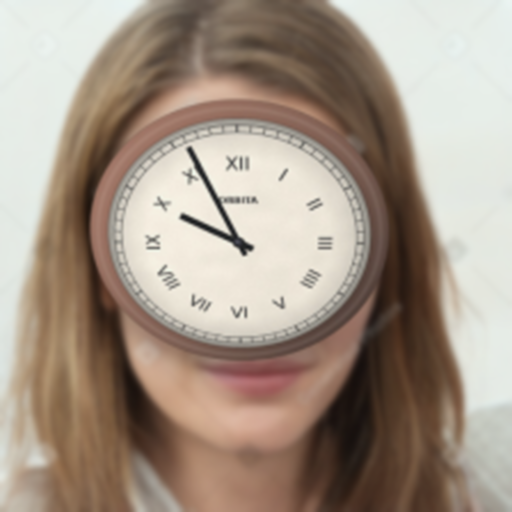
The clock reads {"hour": 9, "minute": 56}
